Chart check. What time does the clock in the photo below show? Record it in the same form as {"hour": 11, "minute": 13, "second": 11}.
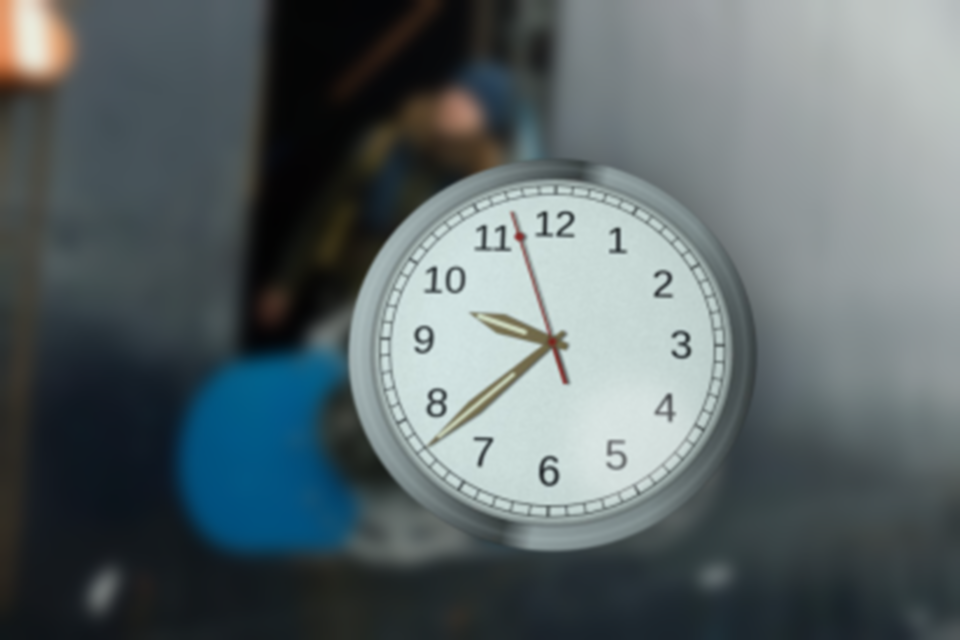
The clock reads {"hour": 9, "minute": 37, "second": 57}
